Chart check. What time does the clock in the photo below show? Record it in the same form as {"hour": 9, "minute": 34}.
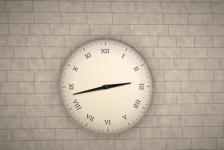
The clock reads {"hour": 2, "minute": 43}
